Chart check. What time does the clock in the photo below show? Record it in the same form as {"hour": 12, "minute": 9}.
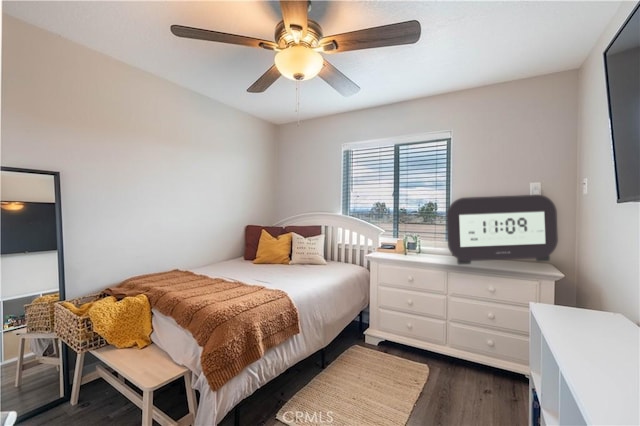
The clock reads {"hour": 11, "minute": 9}
